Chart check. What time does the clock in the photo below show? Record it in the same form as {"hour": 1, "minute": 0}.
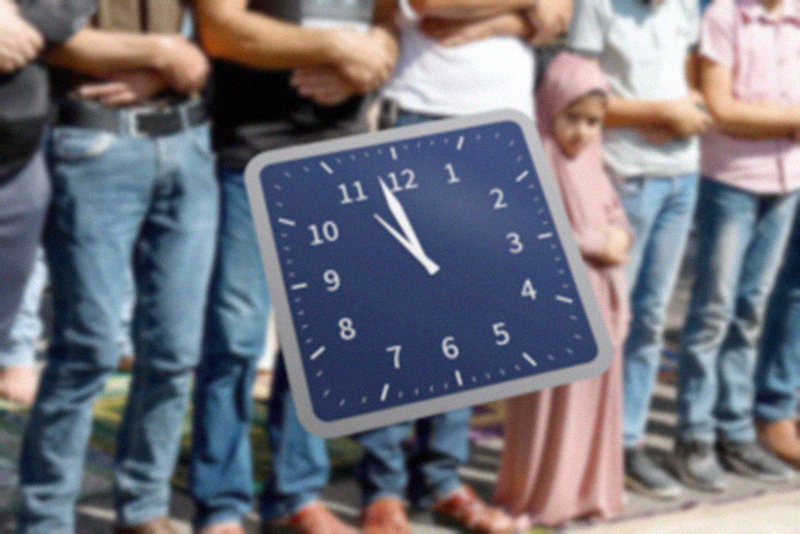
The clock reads {"hour": 10, "minute": 58}
